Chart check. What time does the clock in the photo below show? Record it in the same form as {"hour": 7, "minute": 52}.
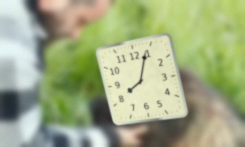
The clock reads {"hour": 8, "minute": 4}
